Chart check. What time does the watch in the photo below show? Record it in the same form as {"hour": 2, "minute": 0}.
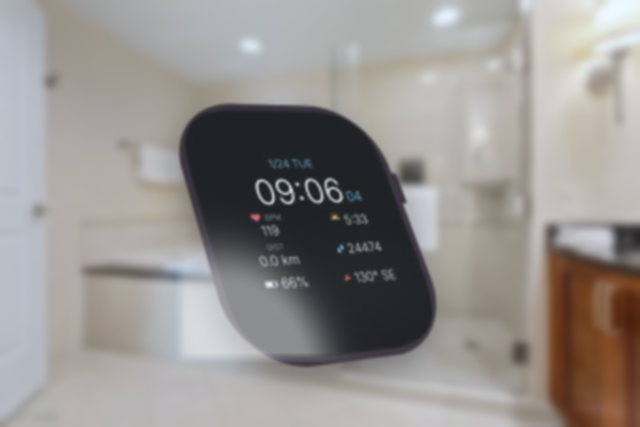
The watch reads {"hour": 9, "minute": 6}
